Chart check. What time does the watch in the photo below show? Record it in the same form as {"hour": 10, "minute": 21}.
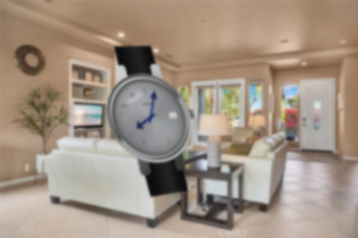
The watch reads {"hour": 8, "minute": 4}
